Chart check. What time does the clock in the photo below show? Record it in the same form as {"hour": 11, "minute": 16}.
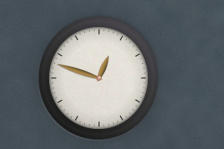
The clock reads {"hour": 12, "minute": 48}
